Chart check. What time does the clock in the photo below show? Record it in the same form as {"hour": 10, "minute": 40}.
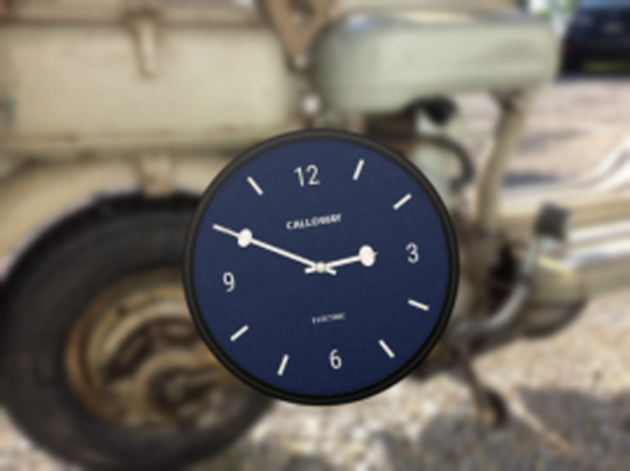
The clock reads {"hour": 2, "minute": 50}
